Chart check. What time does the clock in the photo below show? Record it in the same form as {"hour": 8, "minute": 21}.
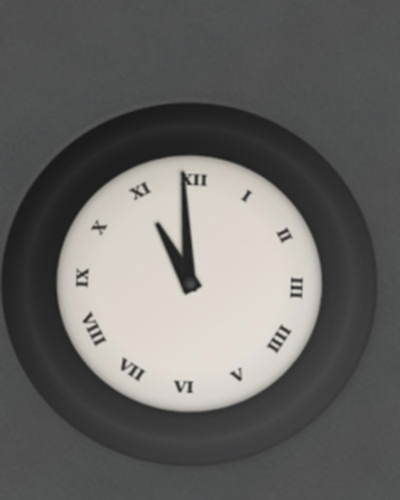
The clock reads {"hour": 10, "minute": 59}
